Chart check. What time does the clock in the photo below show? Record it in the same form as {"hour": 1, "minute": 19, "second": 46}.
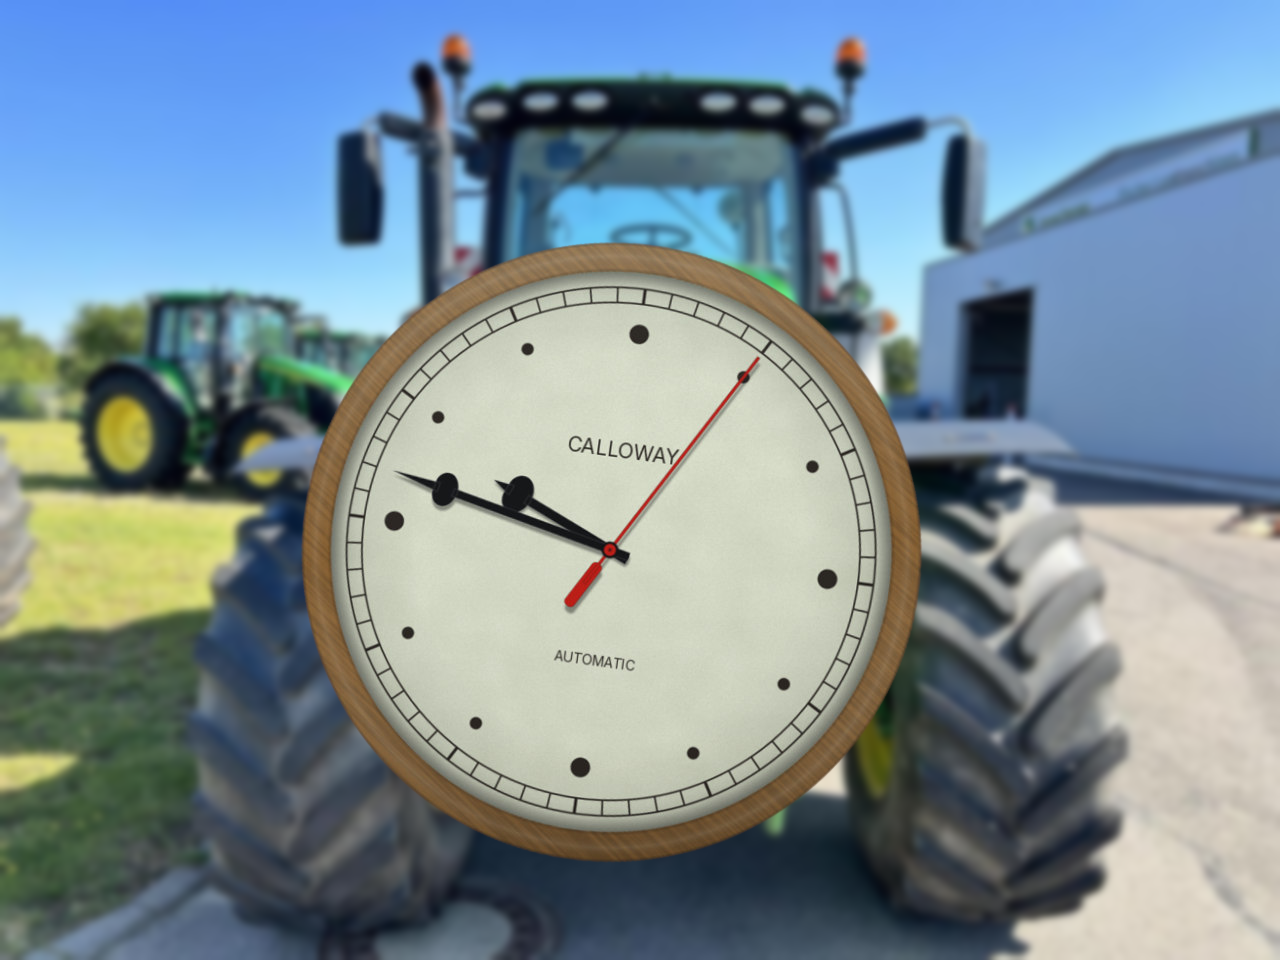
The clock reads {"hour": 9, "minute": 47, "second": 5}
